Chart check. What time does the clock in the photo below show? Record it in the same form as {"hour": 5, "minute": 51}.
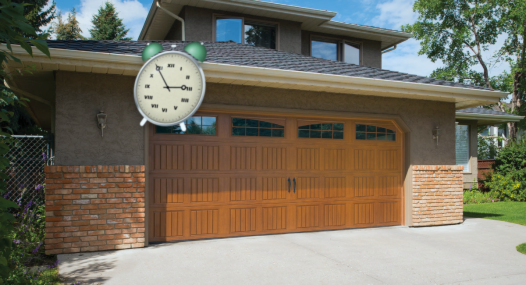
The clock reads {"hour": 2, "minute": 54}
